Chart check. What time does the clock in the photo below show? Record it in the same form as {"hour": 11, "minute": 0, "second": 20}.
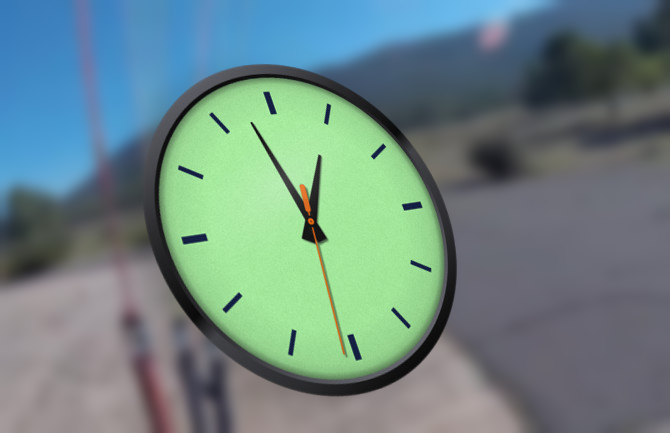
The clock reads {"hour": 12, "minute": 57, "second": 31}
